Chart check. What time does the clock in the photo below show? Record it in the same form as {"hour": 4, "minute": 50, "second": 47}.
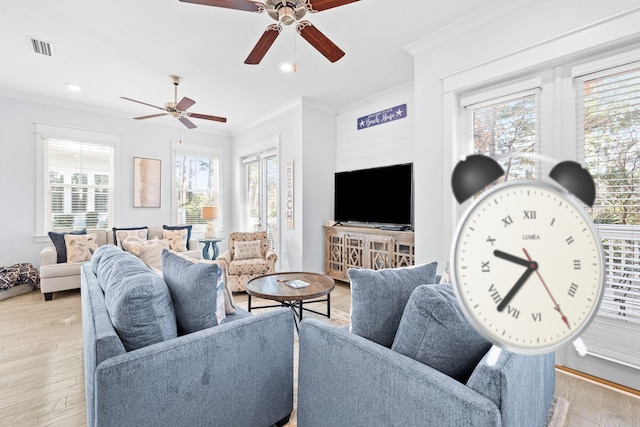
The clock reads {"hour": 9, "minute": 37, "second": 25}
